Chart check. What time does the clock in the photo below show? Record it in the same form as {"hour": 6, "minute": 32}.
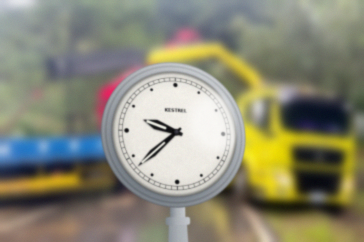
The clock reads {"hour": 9, "minute": 38}
